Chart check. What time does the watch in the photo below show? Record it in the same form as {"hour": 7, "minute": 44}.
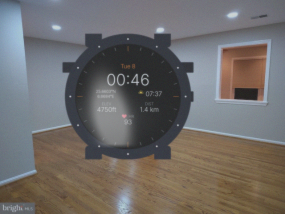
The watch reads {"hour": 0, "minute": 46}
